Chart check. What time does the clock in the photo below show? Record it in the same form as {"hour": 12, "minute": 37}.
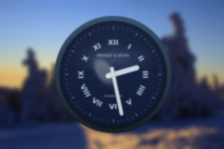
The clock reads {"hour": 2, "minute": 28}
